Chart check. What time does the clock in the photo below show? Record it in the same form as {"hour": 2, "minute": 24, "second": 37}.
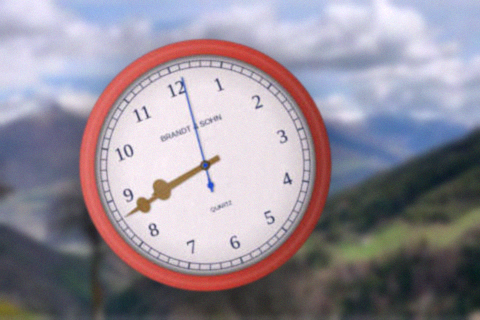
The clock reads {"hour": 8, "minute": 43, "second": 1}
